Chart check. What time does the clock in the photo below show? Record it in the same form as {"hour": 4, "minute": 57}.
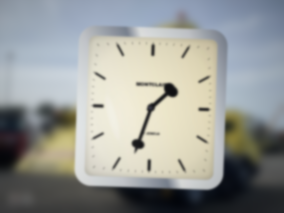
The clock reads {"hour": 1, "minute": 33}
